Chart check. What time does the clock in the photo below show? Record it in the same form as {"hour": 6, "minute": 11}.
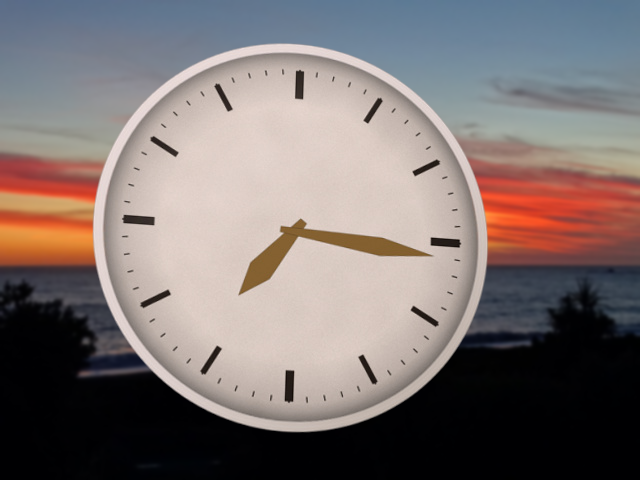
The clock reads {"hour": 7, "minute": 16}
